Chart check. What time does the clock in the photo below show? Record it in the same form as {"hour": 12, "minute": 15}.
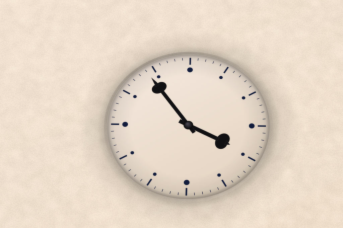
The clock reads {"hour": 3, "minute": 54}
